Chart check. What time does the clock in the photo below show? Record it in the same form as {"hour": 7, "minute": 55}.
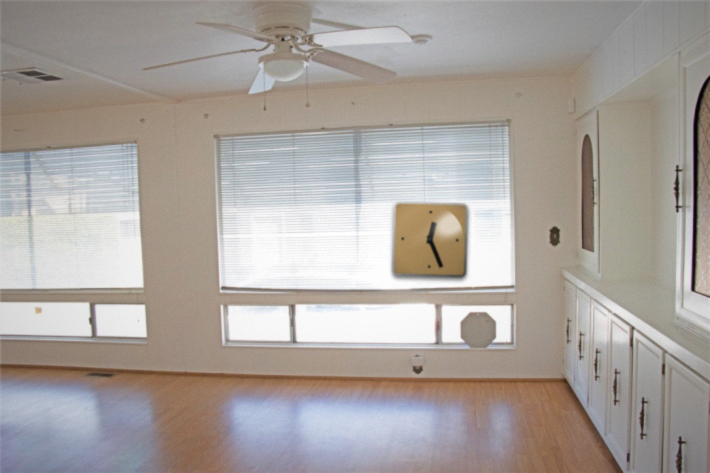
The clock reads {"hour": 12, "minute": 26}
